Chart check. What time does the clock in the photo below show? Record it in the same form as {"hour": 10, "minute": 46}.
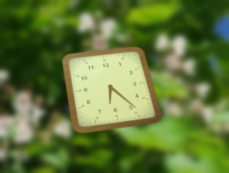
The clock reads {"hour": 6, "minute": 24}
